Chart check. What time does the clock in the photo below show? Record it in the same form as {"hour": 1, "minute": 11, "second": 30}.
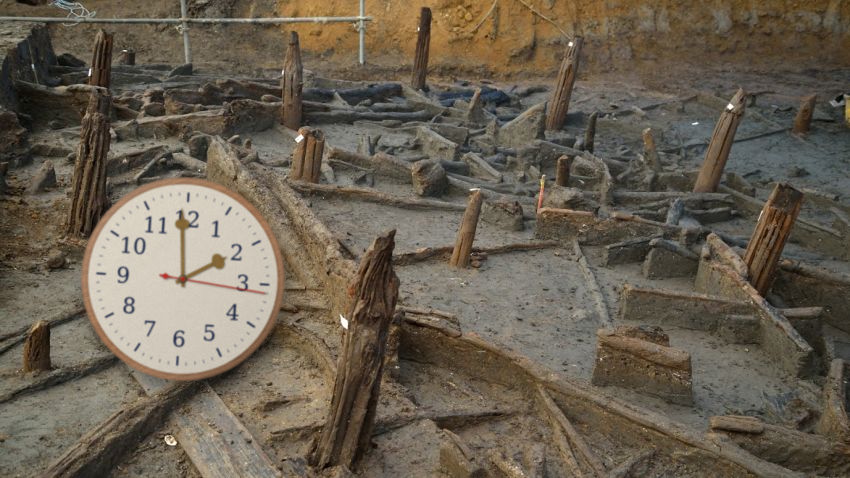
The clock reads {"hour": 1, "minute": 59, "second": 16}
